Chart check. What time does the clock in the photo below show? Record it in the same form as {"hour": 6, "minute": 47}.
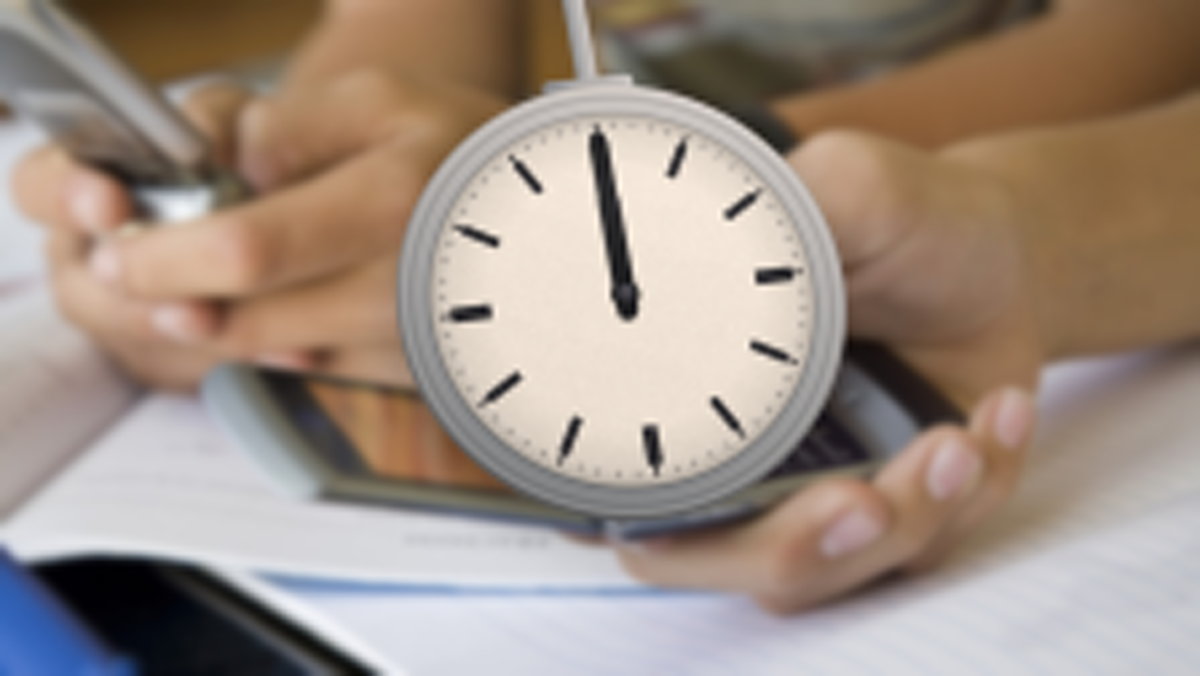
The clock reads {"hour": 12, "minute": 0}
